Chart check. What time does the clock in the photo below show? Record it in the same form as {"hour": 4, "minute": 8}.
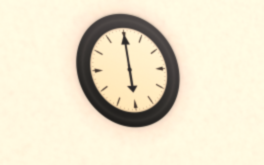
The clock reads {"hour": 6, "minute": 0}
